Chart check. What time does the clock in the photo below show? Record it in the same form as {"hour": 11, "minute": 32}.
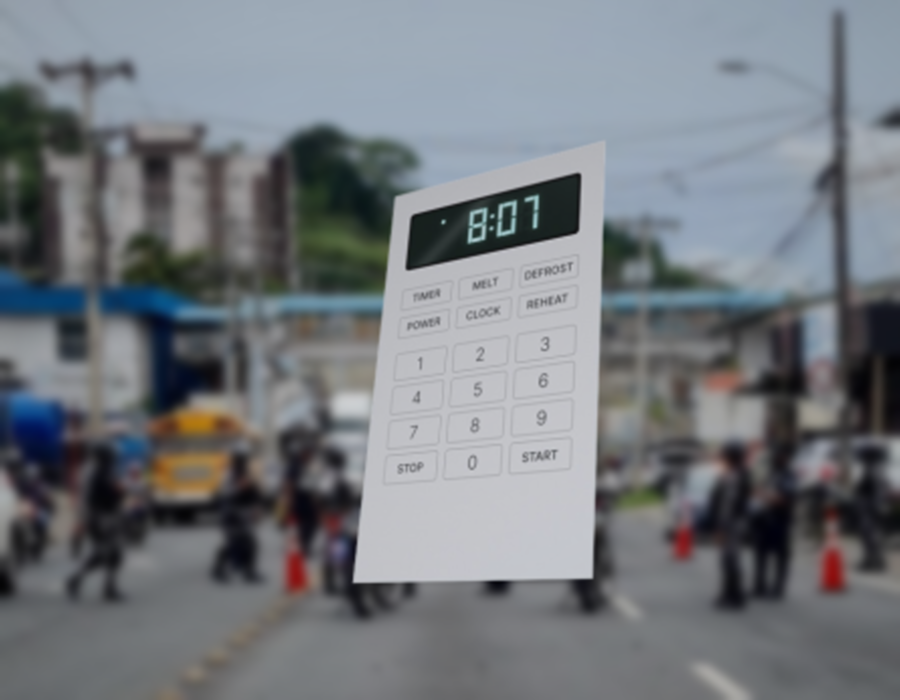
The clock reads {"hour": 8, "minute": 7}
